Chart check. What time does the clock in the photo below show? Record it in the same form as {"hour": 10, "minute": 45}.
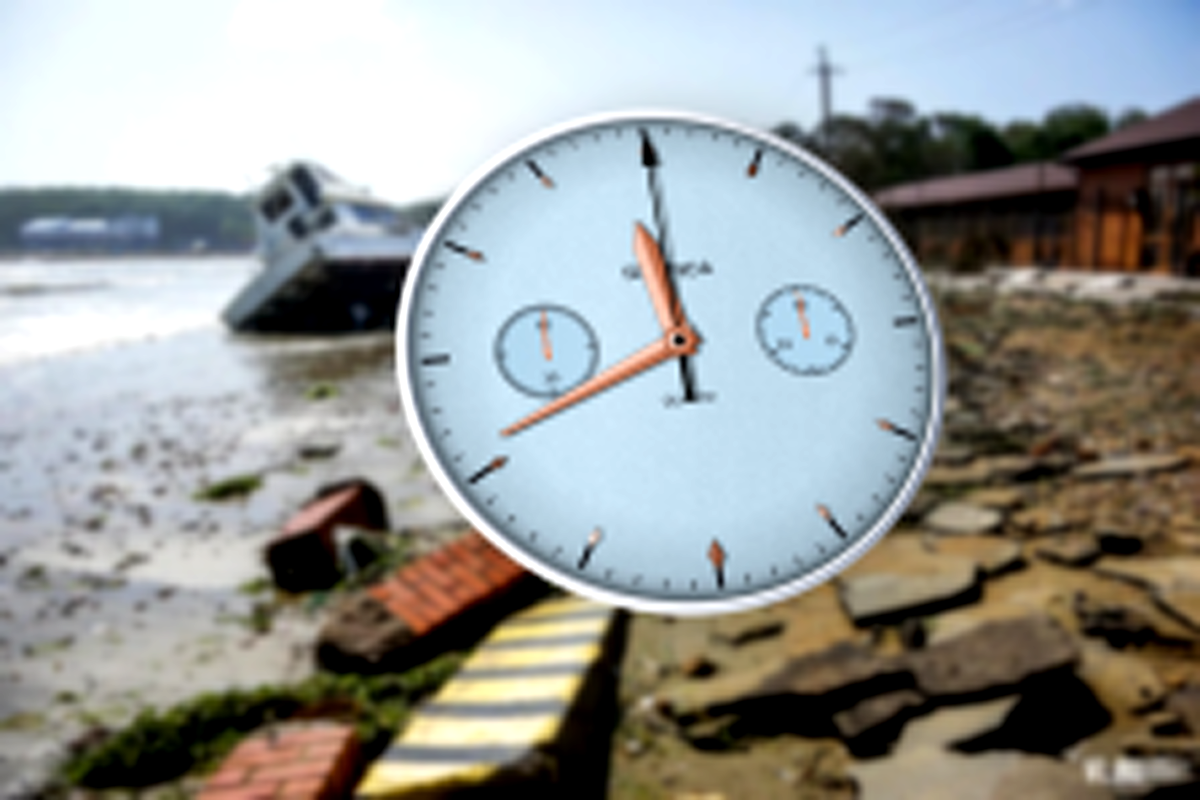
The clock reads {"hour": 11, "minute": 41}
